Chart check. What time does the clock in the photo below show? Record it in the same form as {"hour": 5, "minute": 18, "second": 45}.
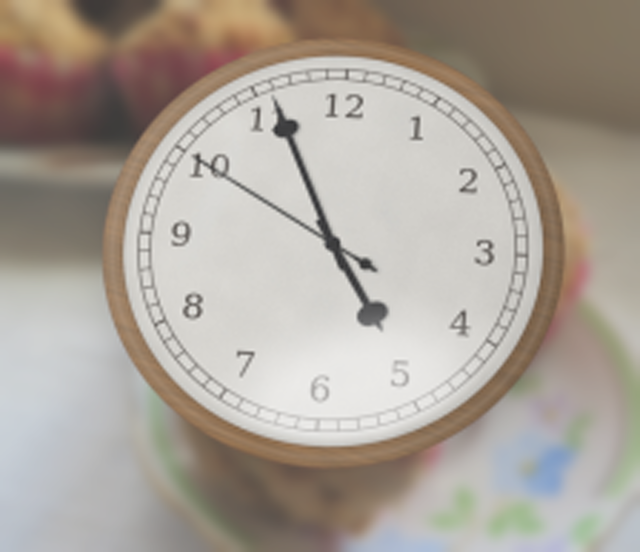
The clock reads {"hour": 4, "minute": 55, "second": 50}
